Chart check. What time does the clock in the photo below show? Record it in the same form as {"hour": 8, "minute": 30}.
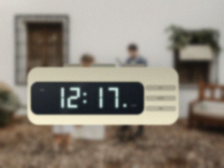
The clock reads {"hour": 12, "minute": 17}
